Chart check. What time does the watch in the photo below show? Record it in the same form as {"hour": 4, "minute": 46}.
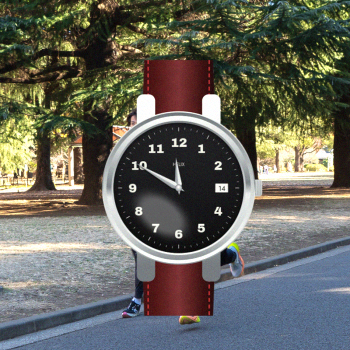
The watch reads {"hour": 11, "minute": 50}
